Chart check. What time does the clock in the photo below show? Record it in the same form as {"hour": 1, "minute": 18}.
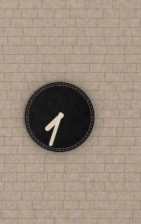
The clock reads {"hour": 7, "minute": 33}
